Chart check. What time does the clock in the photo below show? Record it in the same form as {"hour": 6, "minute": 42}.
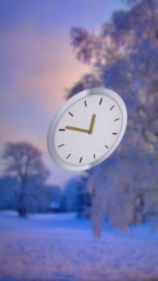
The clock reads {"hour": 11, "minute": 46}
